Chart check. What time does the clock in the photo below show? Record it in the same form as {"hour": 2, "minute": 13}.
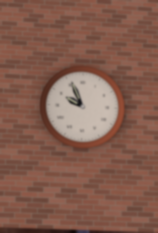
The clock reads {"hour": 9, "minute": 56}
